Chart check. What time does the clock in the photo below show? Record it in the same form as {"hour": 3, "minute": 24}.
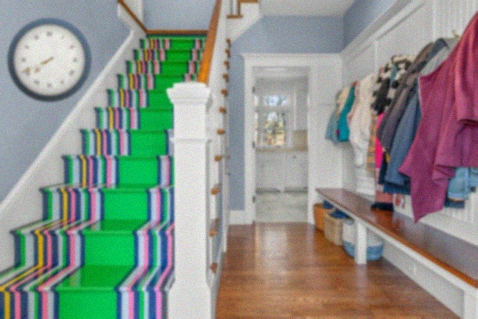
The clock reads {"hour": 7, "minute": 41}
